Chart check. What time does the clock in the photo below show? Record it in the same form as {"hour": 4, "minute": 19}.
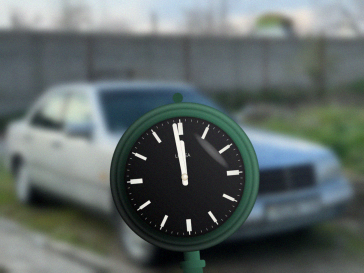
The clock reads {"hour": 11, "minute": 59}
